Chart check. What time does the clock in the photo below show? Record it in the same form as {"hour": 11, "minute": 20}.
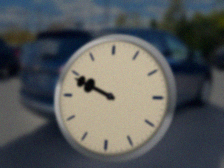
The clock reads {"hour": 9, "minute": 49}
